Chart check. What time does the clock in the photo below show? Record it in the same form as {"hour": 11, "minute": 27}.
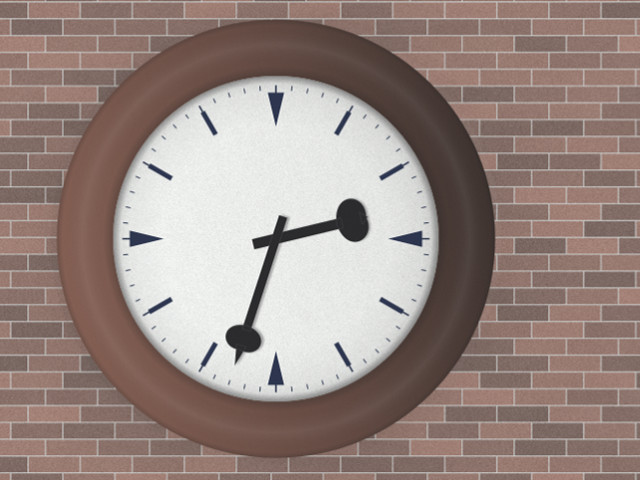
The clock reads {"hour": 2, "minute": 33}
